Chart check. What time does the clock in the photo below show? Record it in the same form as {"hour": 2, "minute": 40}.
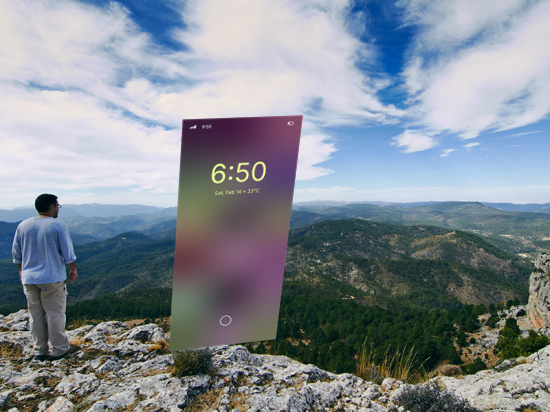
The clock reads {"hour": 6, "minute": 50}
